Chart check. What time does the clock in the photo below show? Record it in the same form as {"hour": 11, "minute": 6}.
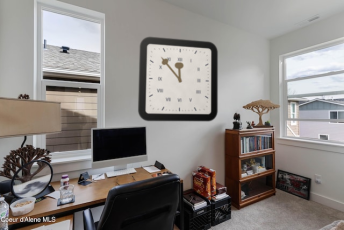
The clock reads {"hour": 11, "minute": 53}
